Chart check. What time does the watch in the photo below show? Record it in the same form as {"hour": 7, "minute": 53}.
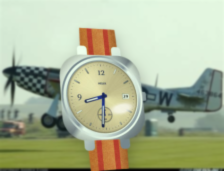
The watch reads {"hour": 8, "minute": 31}
